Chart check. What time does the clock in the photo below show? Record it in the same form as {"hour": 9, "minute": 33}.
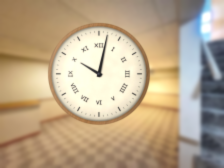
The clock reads {"hour": 10, "minute": 2}
